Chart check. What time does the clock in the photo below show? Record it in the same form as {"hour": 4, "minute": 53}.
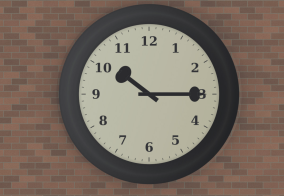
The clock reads {"hour": 10, "minute": 15}
